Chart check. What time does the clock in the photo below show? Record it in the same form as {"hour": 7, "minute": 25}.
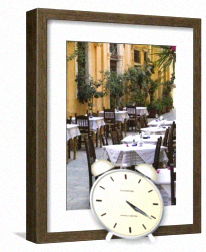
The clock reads {"hour": 4, "minute": 21}
